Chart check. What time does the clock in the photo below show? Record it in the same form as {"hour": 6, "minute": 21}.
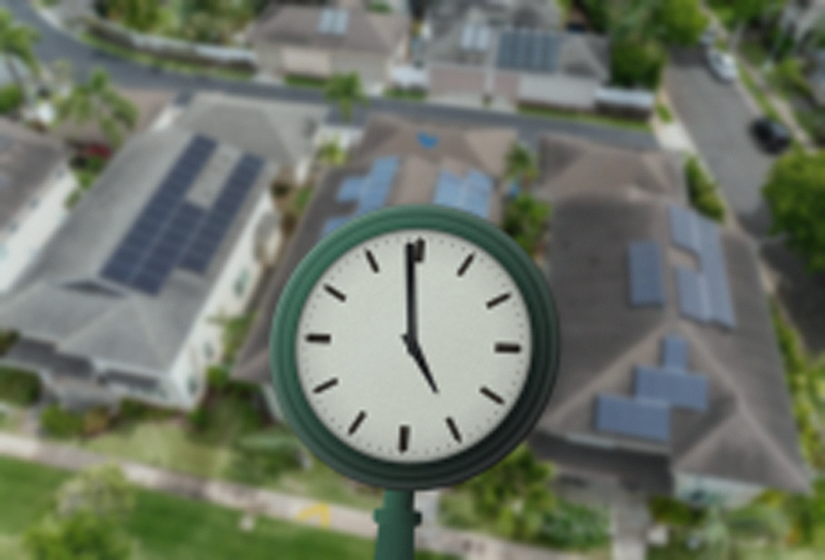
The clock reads {"hour": 4, "minute": 59}
